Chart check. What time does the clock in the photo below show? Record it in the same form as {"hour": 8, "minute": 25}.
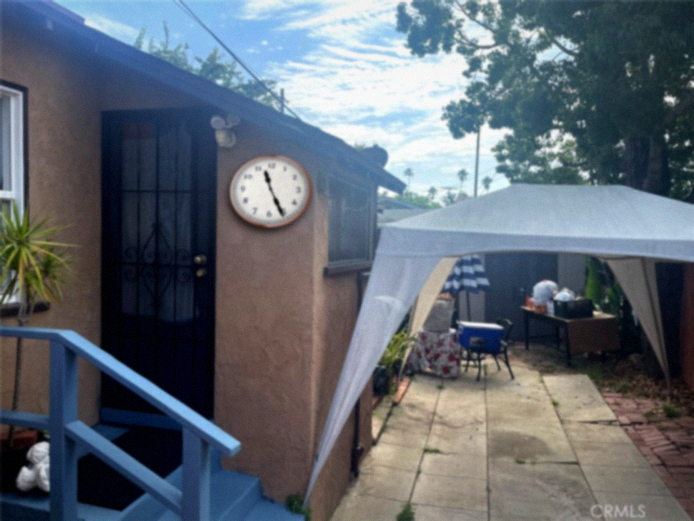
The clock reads {"hour": 11, "minute": 26}
